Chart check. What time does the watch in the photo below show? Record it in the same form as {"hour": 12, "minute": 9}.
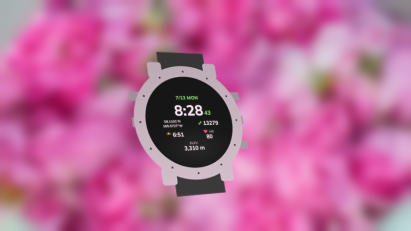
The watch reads {"hour": 8, "minute": 28}
